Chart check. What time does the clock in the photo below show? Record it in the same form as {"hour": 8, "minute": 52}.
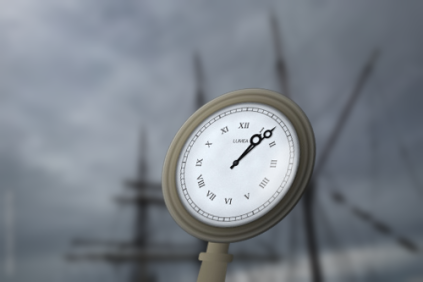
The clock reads {"hour": 1, "minute": 7}
